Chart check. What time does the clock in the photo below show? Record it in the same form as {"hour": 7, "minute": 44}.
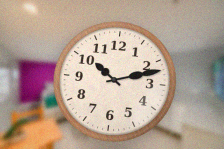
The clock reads {"hour": 10, "minute": 12}
